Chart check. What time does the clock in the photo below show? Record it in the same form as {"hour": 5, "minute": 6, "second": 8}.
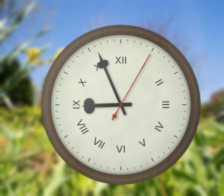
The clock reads {"hour": 8, "minute": 56, "second": 5}
